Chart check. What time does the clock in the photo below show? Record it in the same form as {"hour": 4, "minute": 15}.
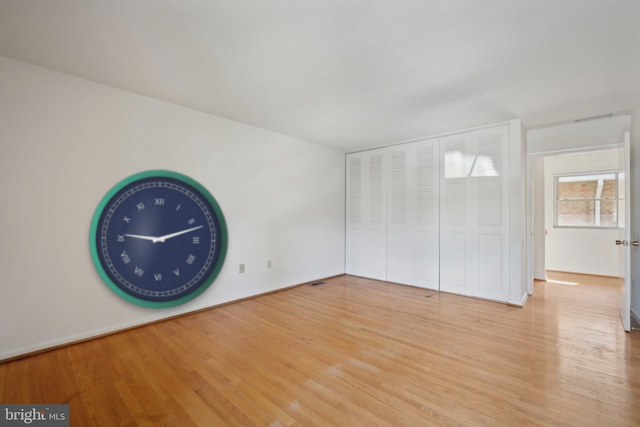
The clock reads {"hour": 9, "minute": 12}
